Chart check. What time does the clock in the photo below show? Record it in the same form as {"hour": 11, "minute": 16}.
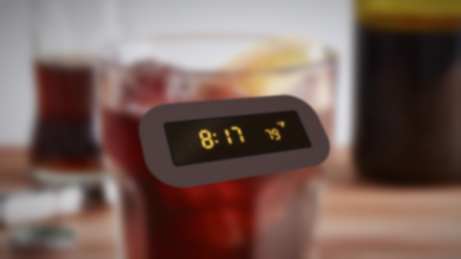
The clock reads {"hour": 8, "minute": 17}
